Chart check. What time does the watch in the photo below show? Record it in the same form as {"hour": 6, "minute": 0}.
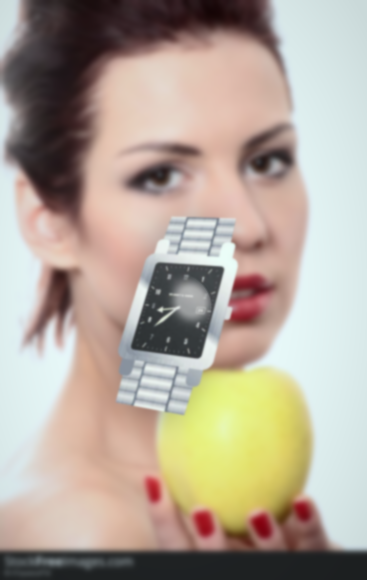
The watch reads {"hour": 8, "minute": 37}
